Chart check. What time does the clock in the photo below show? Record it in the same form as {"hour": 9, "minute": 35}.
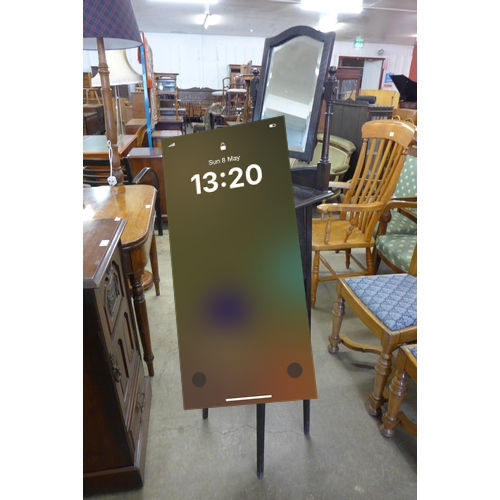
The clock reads {"hour": 13, "minute": 20}
